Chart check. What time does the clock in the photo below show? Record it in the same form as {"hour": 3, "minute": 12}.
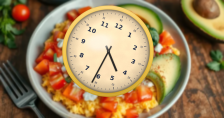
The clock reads {"hour": 4, "minute": 31}
